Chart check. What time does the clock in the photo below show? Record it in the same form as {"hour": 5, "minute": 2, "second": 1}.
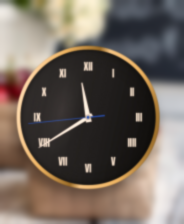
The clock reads {"hour": 11, "minute": 39, "second": 44}
